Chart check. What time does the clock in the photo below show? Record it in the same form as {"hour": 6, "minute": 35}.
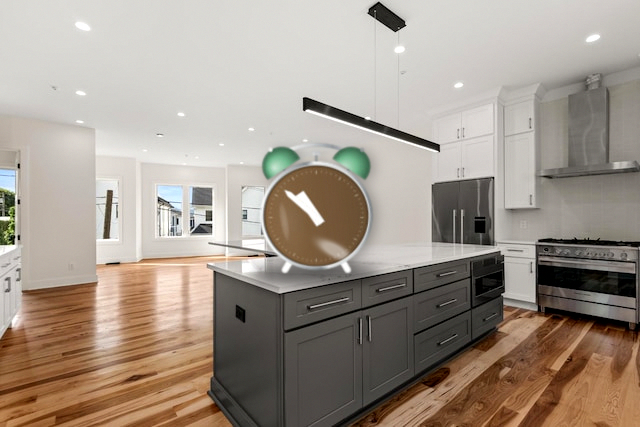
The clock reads {"hour": 10, "minute": 52}
